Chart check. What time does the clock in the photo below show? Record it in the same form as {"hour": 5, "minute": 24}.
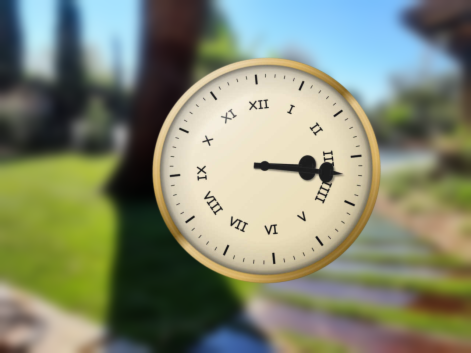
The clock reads {"hour": 3, "minute": 17}
